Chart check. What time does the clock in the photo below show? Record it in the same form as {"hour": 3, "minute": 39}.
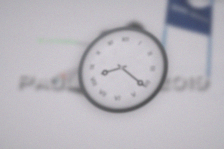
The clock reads {"hour": 8, "minute": 21}
